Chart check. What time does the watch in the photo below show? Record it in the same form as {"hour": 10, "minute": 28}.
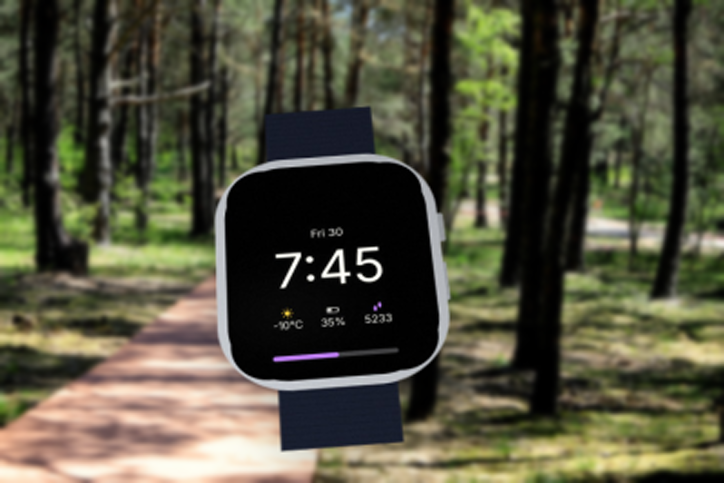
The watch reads {"hour": 7, "minute": 45}
